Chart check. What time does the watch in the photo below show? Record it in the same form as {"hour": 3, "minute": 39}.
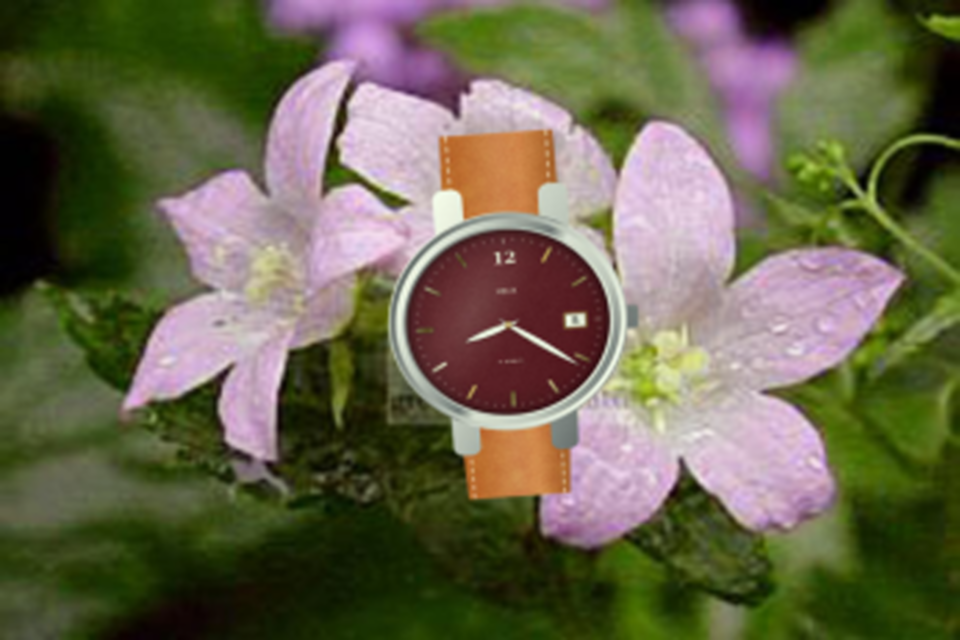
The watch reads {"hour": 8, "minute": 21}
